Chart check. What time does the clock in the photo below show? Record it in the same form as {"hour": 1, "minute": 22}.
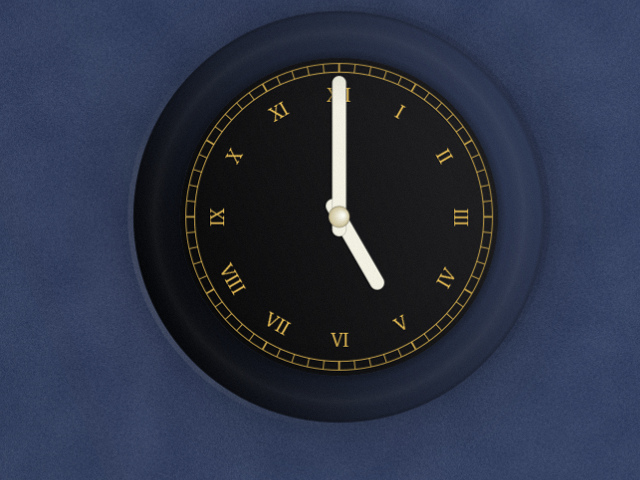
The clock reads {"hour": 5, "minute": 0}
